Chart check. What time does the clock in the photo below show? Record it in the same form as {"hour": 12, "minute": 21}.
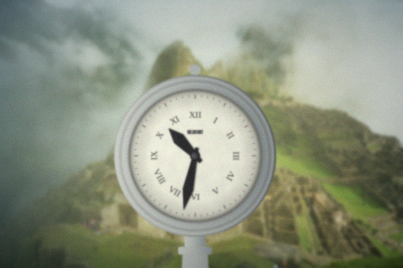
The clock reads {"hour": 10, "minute": 32}
